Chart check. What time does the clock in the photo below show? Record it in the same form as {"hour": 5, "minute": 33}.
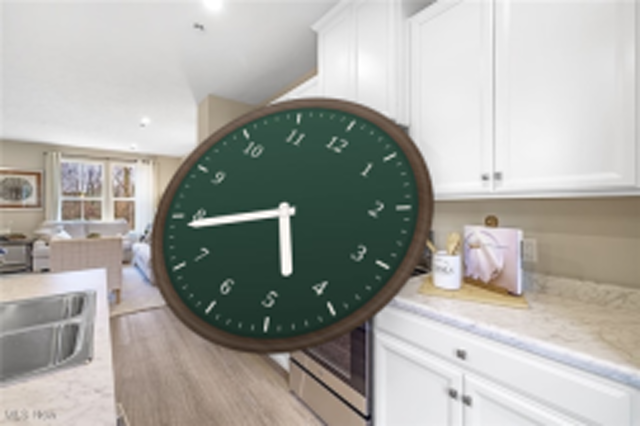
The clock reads {"hour": 4, "minute": 39}
